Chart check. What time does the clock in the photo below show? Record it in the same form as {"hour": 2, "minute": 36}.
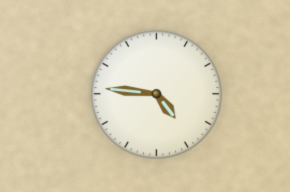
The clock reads {"hour": 4, "minute": 46}
